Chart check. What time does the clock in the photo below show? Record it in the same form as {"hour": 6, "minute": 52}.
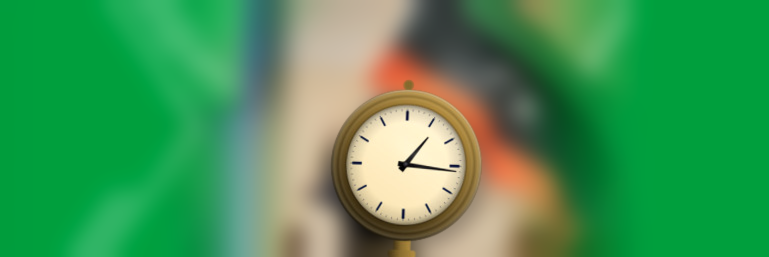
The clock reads {"hour": 1, "minute": 16}
